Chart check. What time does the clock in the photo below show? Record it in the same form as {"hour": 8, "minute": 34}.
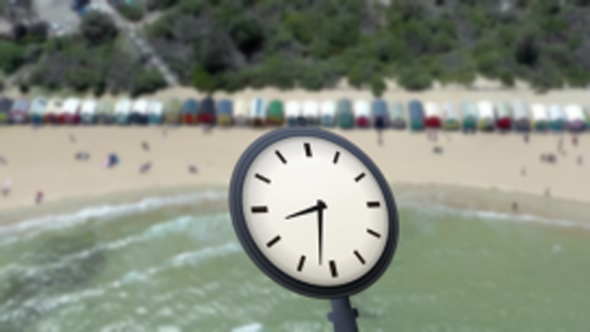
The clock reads {"hour": 8, "minute": 32}
